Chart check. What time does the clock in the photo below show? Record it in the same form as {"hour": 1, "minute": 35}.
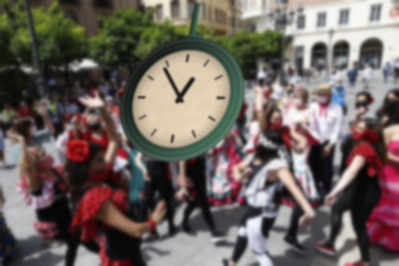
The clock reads {"hour": 12, "minute": 54}
